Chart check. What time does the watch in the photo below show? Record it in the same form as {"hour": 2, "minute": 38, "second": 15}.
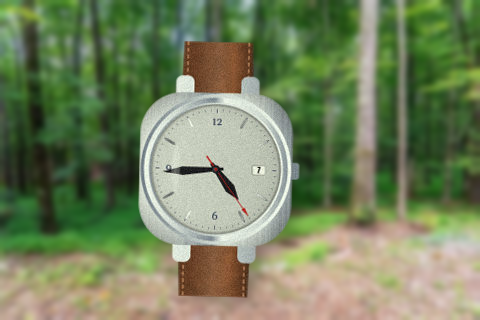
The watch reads {"hour": 4, "minute": 44, "second": 24}
